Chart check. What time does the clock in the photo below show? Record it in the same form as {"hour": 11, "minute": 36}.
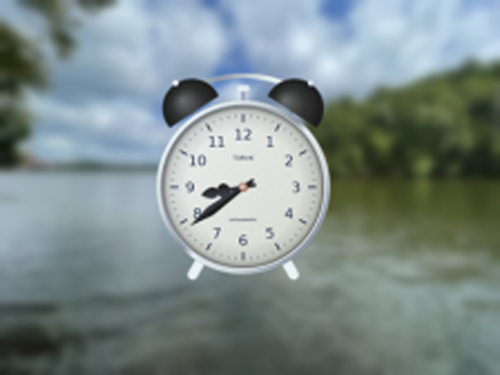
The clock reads {"hour": 8, "minute": 39}
